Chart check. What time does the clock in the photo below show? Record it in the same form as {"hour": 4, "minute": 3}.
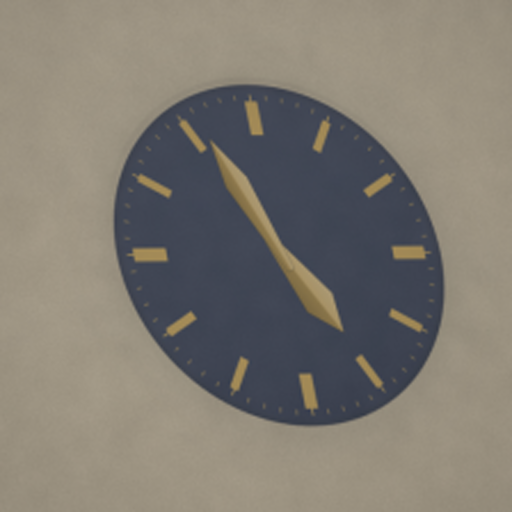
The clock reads {"hour": 4, "minute": 56}
